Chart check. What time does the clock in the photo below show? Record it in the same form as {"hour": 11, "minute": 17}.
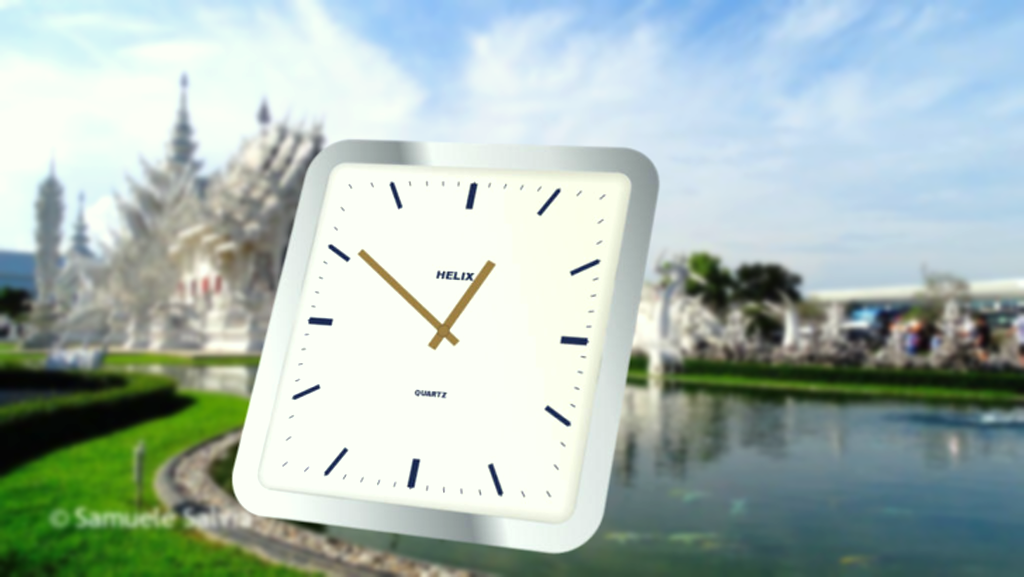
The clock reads {"hour": 12, "minute": 51}
